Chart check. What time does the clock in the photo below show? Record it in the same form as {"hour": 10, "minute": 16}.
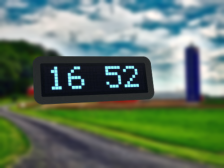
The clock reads {"hour": 16, "minute": 52}
